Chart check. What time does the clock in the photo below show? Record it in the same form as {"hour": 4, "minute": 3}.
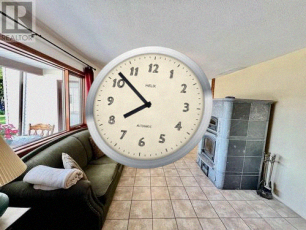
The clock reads {"hour": 7, "minute": 52}
